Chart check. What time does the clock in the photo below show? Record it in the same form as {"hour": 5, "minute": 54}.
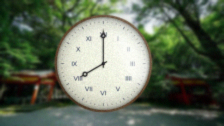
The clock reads {"hour": 8, "minute": 0}
